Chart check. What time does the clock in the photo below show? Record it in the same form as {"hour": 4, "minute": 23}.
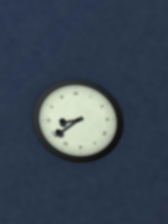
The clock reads {"hour": 8, "minute": 39}
